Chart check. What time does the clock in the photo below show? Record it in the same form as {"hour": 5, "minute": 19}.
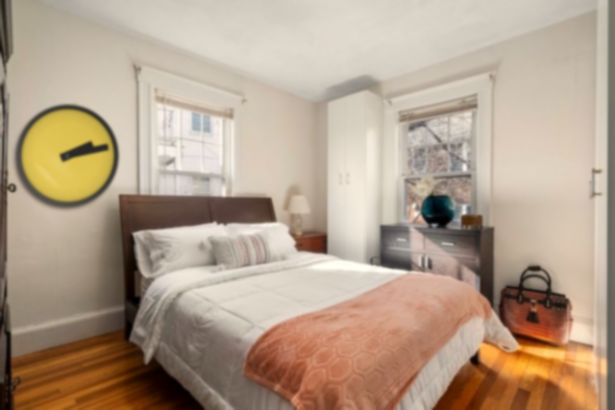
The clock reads {"hour": 2, "minute": 13}
